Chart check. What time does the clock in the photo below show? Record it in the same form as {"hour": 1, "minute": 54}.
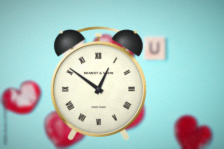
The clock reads {"hour": 12, "minute": 51}
